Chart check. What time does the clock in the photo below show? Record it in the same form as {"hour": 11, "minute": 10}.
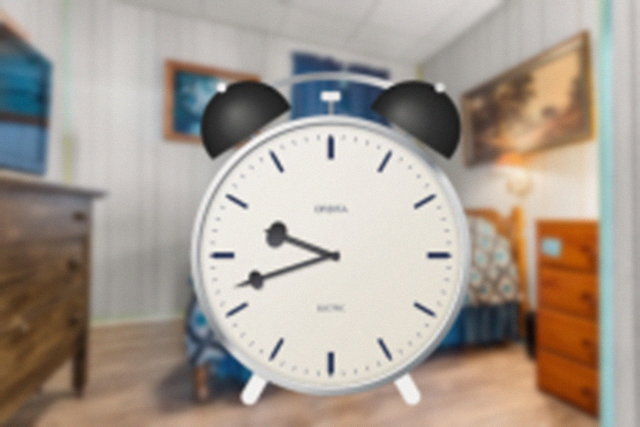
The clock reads {"hour": 9, "minute": 42}
